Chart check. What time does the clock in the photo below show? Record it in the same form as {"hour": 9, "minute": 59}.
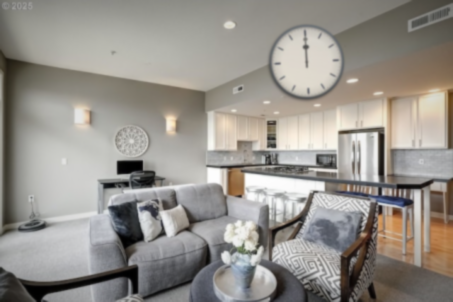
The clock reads {"hour": 12, "minute": 0}
